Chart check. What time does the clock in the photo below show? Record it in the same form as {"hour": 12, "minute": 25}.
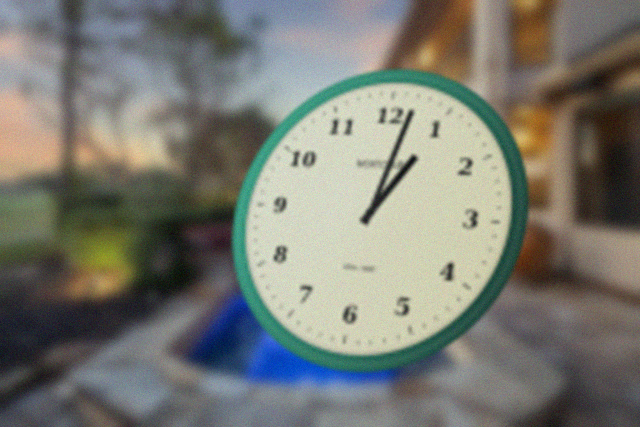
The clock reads {"hour": 1, "minute": 2}
